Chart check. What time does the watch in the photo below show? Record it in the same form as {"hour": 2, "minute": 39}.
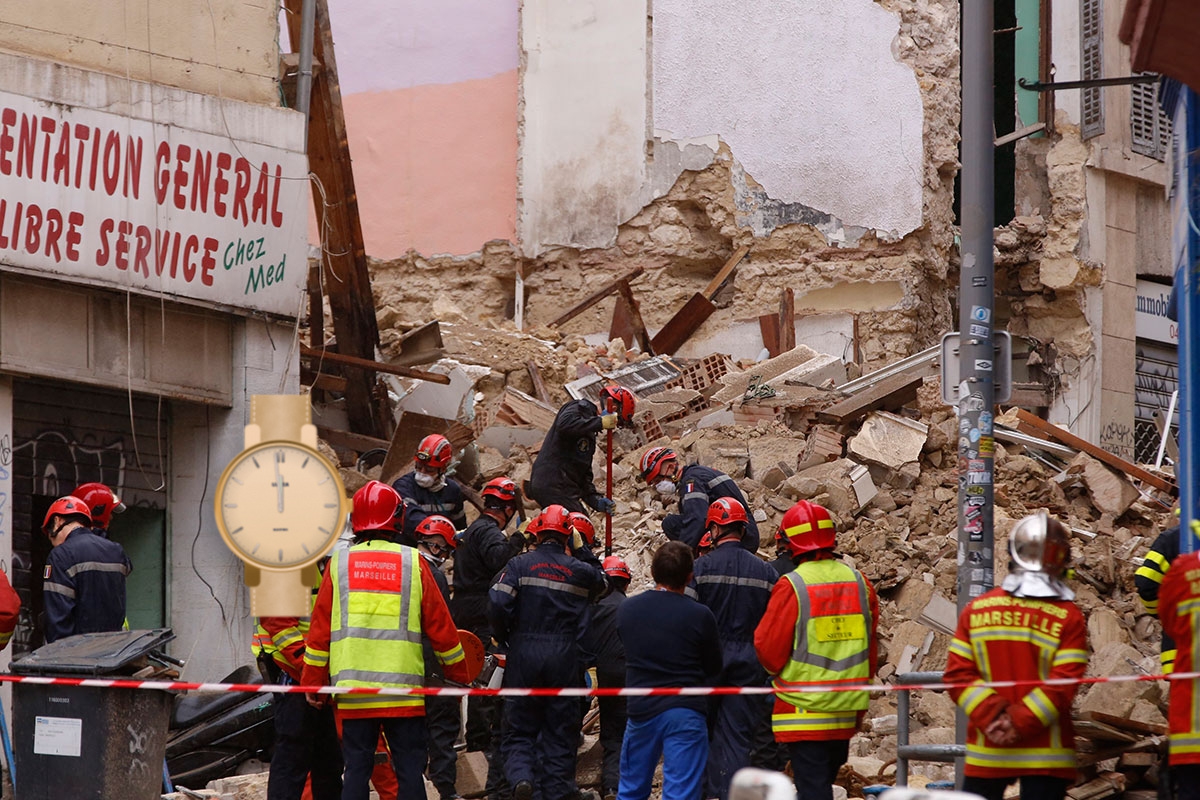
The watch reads {"hour": 11, "minute": 59}
